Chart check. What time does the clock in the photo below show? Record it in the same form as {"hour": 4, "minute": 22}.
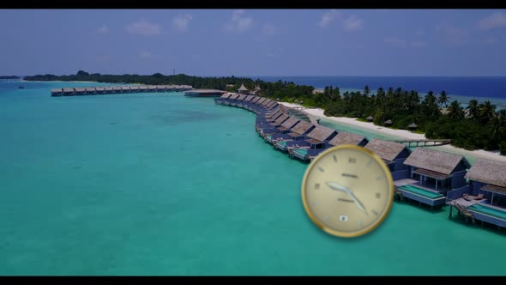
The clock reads {"hour": 9, "minute": 22}
